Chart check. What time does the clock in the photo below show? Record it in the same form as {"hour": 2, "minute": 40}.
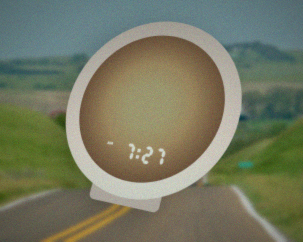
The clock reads {"hour": 7, "minute": 27}
